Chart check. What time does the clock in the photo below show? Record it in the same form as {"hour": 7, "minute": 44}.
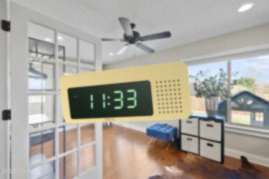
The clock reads {"hour": 11, "minute": 33}
